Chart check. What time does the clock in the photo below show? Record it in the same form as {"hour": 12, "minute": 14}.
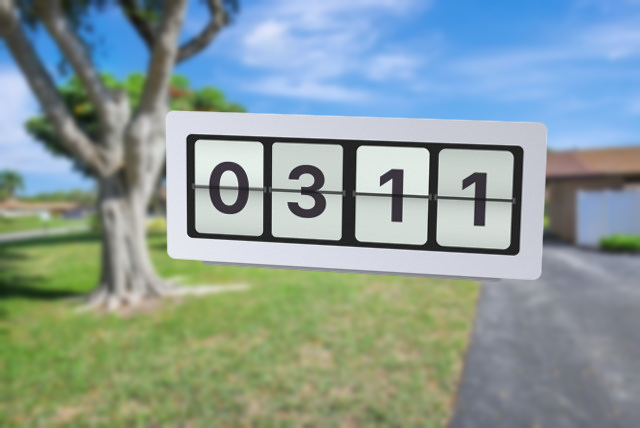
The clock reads {"hour": 3, "minute": 11}
